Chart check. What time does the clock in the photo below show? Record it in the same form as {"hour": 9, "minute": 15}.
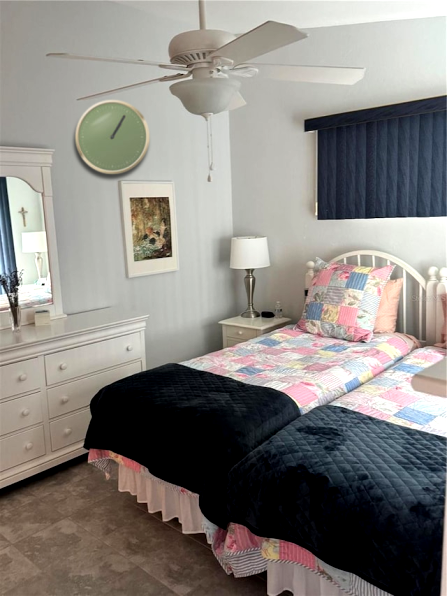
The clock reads {"hour": 1, "minute": 5}
